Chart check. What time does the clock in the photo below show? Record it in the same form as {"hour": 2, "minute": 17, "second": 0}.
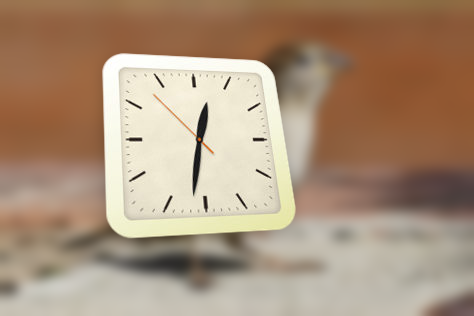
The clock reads {"hour": 12, "minute": 31, "second": 53}
